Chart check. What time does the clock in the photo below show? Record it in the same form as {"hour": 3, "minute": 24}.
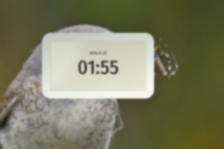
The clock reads {"hour": 1, "minute": 55}
